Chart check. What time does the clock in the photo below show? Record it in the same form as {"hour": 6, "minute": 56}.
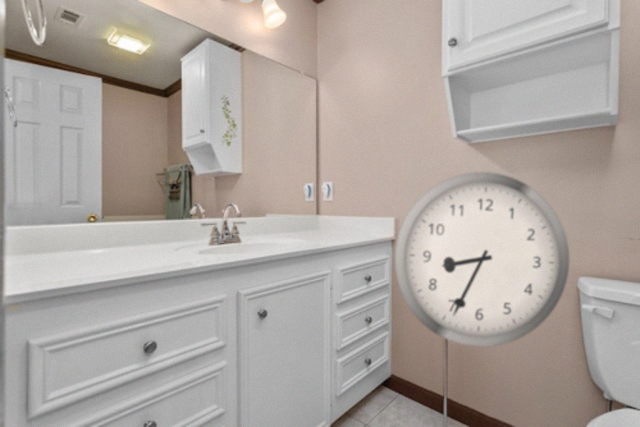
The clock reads {"hour": 8, "minute": 34}
